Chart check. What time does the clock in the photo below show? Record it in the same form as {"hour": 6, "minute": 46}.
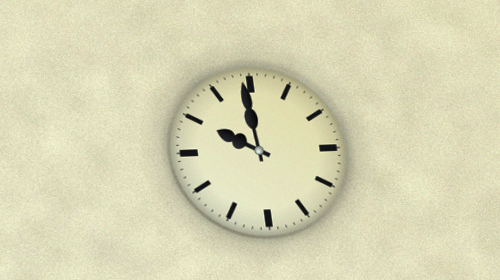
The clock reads {"hour": 9, "minute": 59}
